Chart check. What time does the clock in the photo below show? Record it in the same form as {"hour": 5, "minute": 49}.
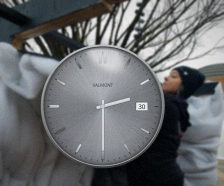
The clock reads {"hour": 2, "minute": 30}
